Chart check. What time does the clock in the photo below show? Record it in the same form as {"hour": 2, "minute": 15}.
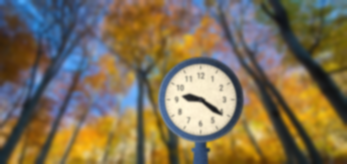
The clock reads {"hour": 9, "minute": 21}
